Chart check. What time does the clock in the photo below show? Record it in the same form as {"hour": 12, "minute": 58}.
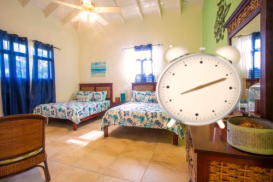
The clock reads {"hour": 8, "minute": 11}
